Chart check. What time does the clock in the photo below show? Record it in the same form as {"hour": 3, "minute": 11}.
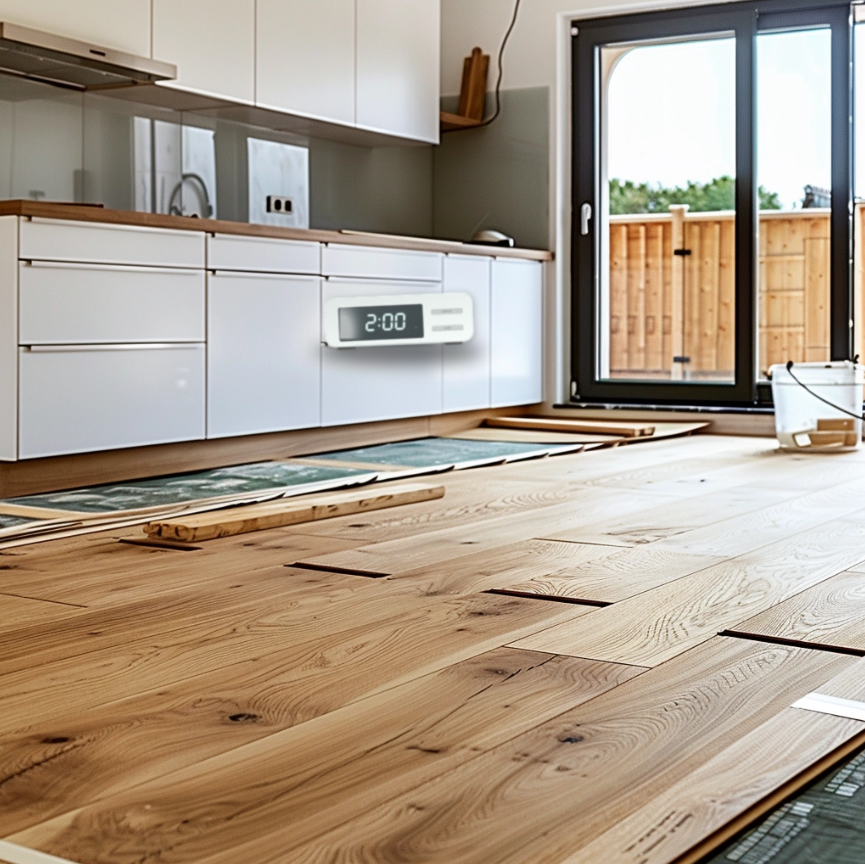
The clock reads {"hour": 2, "minute": 0}
